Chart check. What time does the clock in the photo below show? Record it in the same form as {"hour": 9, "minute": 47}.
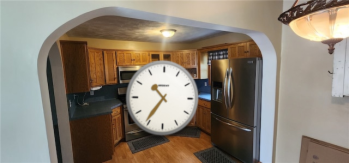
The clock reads {"hour": 10, "minute": 36}
